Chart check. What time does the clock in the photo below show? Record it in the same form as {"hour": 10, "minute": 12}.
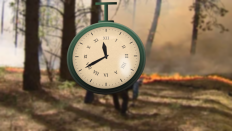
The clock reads {"hour": 11, "minute": 40}
